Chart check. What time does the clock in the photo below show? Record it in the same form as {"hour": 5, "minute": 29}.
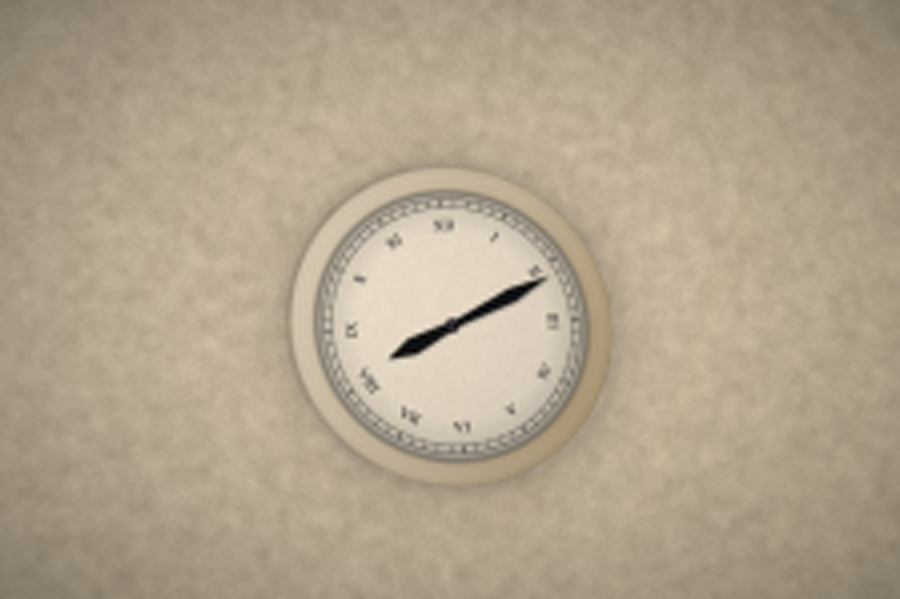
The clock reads {"hour": 8, "minute": 11}
